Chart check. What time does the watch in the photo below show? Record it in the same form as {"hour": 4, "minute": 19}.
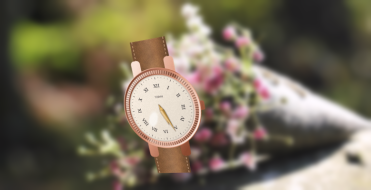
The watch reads {"hour": 5, "minute": 26}
